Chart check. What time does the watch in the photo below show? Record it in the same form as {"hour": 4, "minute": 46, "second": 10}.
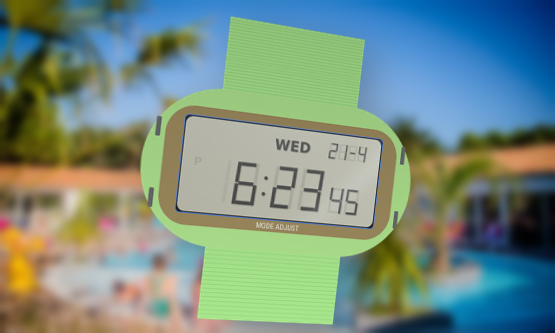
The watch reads {"hour": 6, "minute": 23, "second": 45}
